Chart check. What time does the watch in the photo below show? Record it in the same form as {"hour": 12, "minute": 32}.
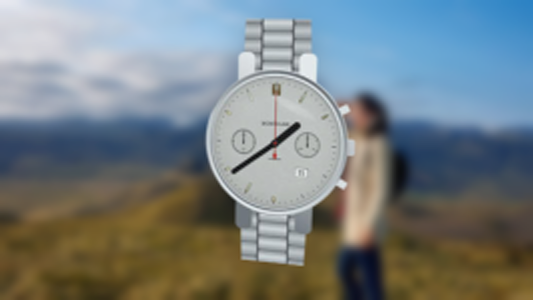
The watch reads {"hour": 1, "minute": 39}
